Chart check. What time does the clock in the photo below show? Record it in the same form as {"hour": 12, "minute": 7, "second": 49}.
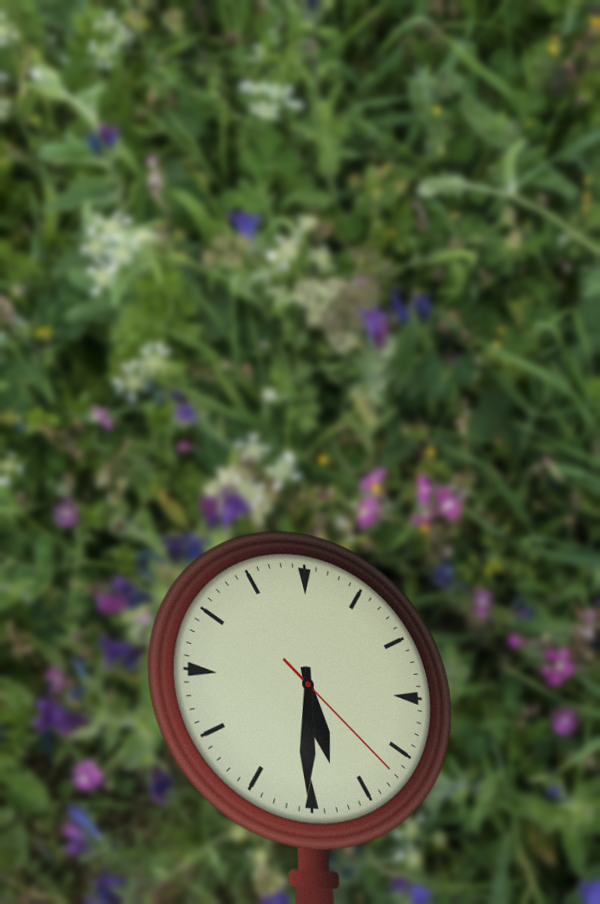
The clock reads {"hour": 5, "minute": 30, "second": 22}
